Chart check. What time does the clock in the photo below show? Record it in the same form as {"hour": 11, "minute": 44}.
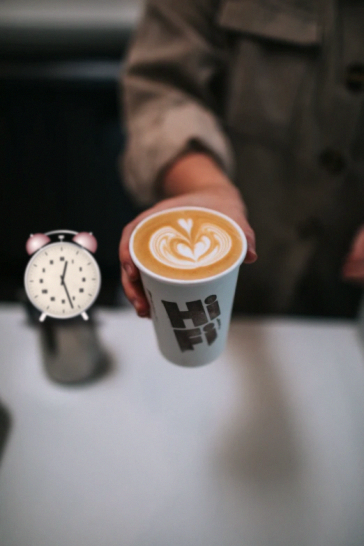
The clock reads {"hour": 12, "minute": 27}
